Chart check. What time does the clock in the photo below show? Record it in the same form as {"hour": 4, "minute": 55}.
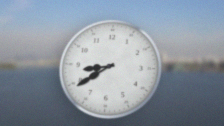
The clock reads {"hour": 8, "minute": 39}
